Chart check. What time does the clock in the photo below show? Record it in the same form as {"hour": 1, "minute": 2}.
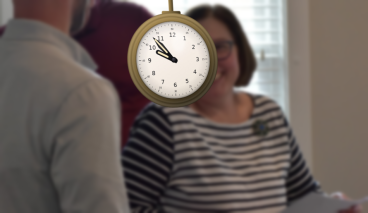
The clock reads {"hour": 9, "minute": 53}
